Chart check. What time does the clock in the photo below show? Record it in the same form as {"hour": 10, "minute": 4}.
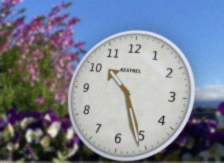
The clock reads {"hour": 10, "minute": 26}
